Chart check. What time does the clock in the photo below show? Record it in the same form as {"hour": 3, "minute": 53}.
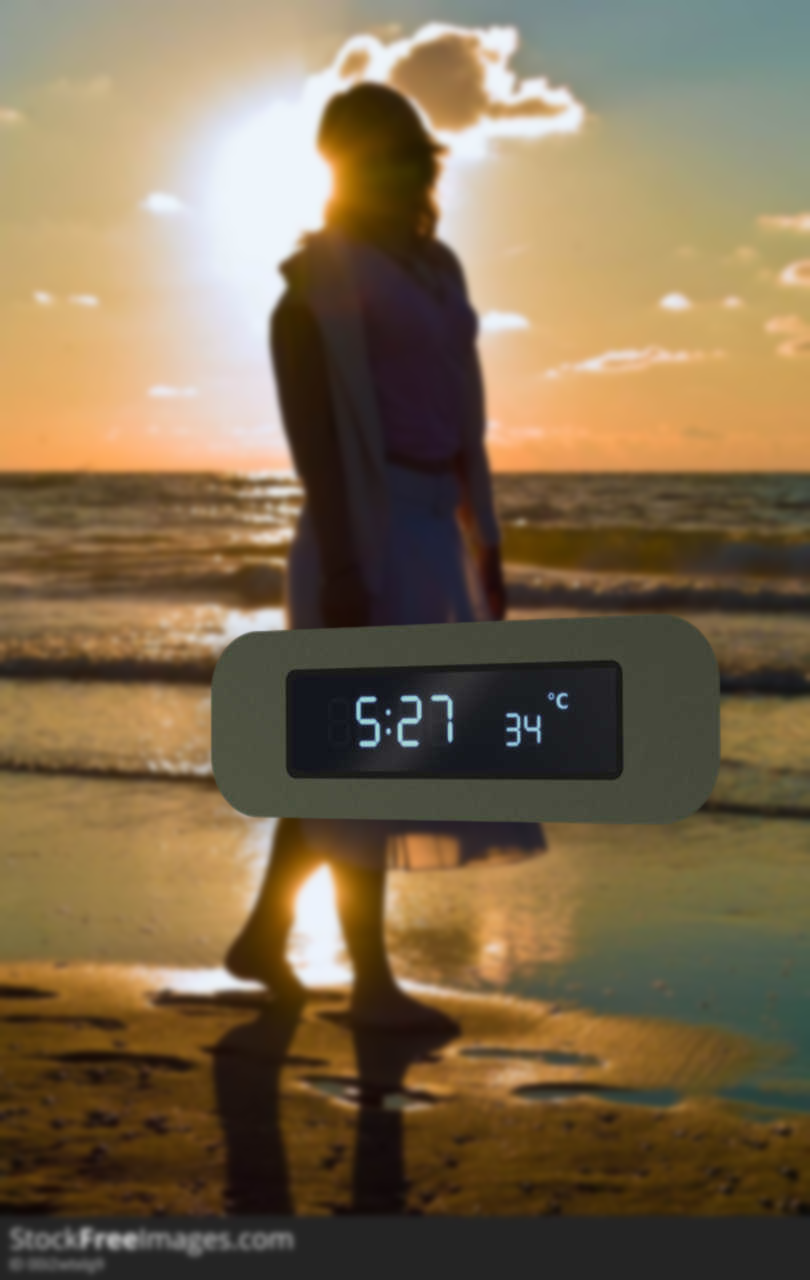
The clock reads {"hour": 5, "minute": 27}
